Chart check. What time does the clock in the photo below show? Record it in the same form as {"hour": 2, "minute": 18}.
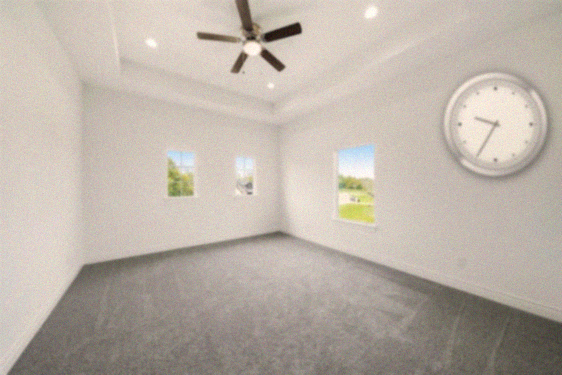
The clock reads {"hour": 9, "minute": 35}
